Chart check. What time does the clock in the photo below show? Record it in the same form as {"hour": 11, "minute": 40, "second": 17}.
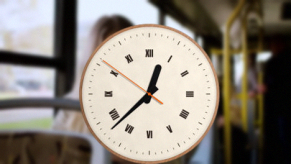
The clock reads {"hour": 12, "minute": 37, "second": 51}
